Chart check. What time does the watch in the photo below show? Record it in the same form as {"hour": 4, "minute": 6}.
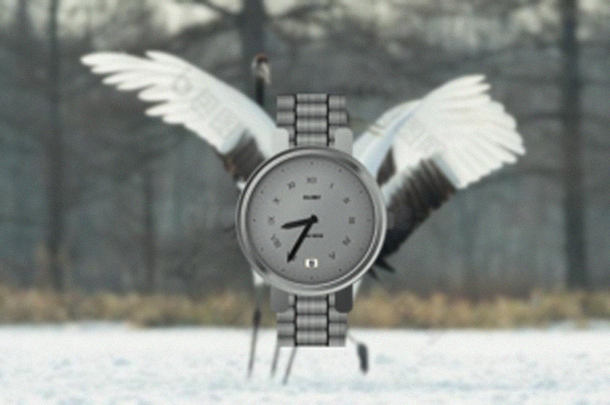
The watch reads {"hour": 8, "minute": 35}
